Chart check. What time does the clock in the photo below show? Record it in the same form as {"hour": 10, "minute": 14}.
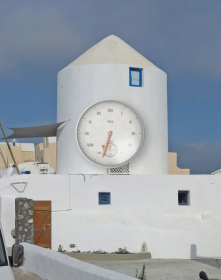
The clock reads {"hour": 6, "minute": 33}
